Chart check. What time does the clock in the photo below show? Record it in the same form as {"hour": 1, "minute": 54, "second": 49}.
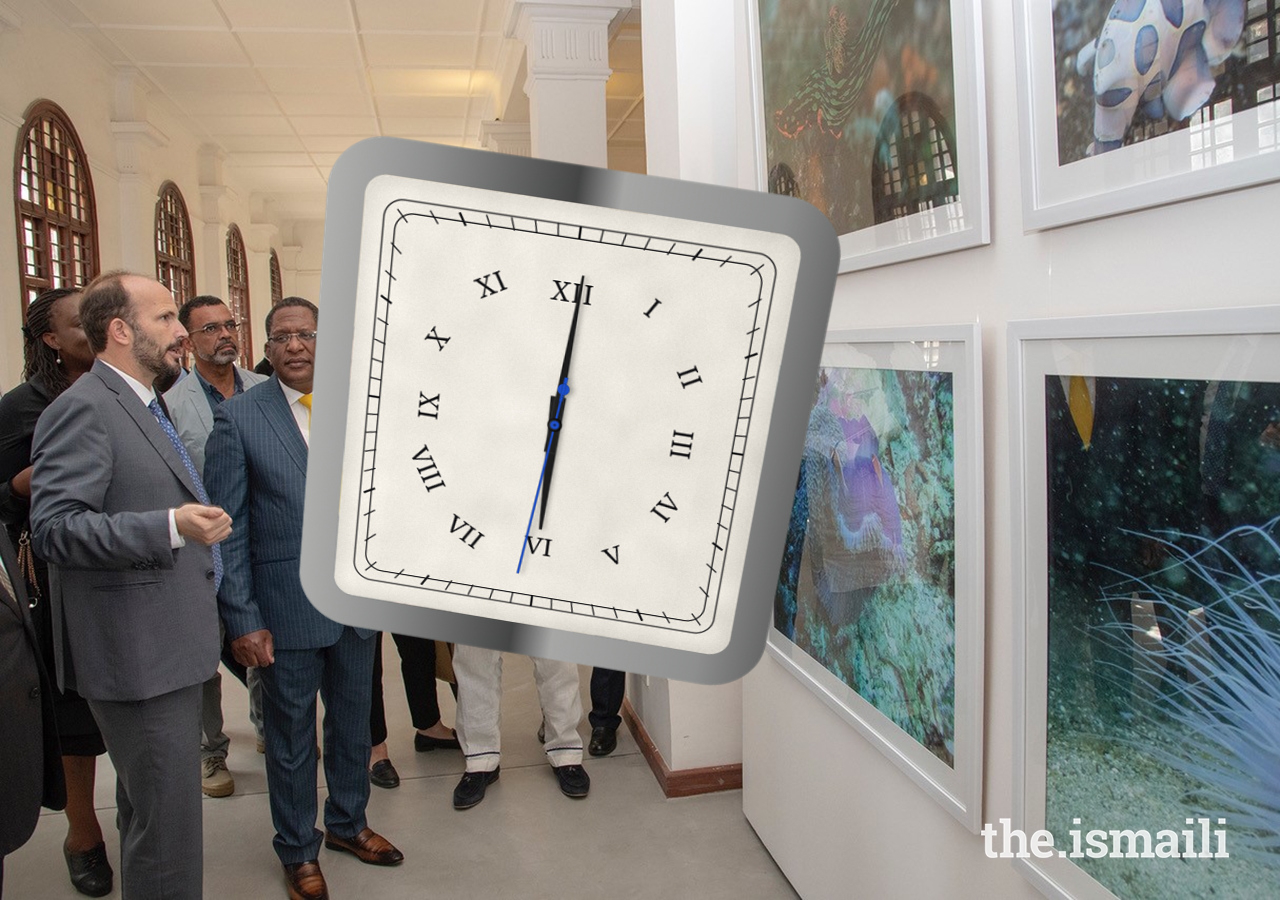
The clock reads {"hour": 6, "minute": 0, "second": 31}
